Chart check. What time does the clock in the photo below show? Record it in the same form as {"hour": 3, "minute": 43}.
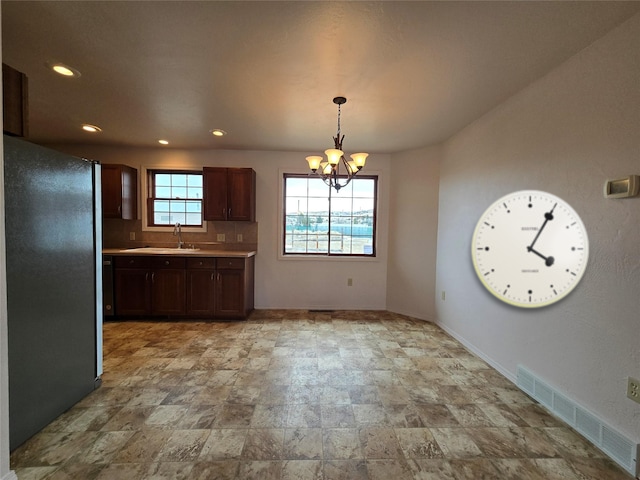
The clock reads {"hour": 4, "minute": 5}
